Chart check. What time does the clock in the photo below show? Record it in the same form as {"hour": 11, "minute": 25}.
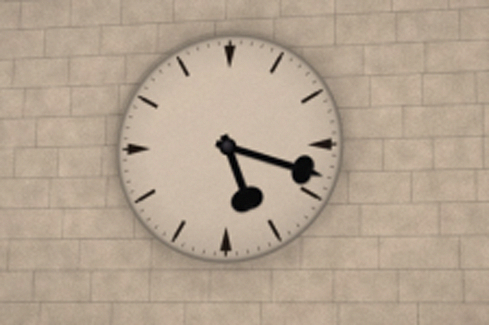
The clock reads {"hour": 5, "minute": 18}
